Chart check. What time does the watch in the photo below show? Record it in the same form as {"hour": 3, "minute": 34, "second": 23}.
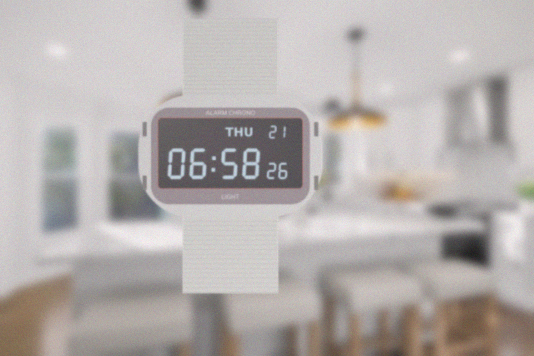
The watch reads {"hour": 6, "minute": 58, "second": 26}
